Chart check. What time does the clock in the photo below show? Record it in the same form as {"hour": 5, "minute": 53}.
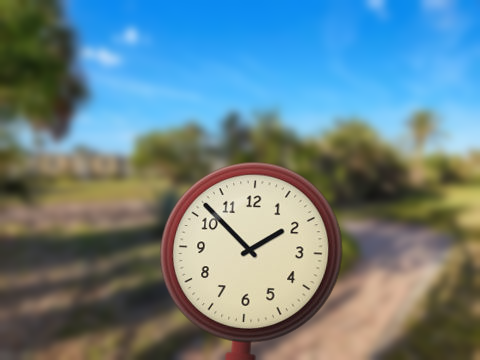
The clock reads {"hour": 1, "minute": 52}
